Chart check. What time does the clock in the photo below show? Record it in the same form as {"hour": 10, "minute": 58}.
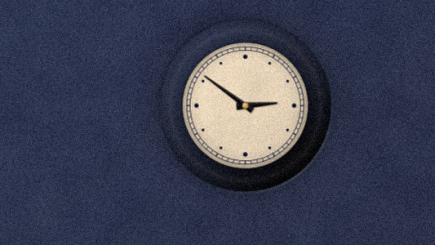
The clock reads {"hour": 2, "minute": 51}
